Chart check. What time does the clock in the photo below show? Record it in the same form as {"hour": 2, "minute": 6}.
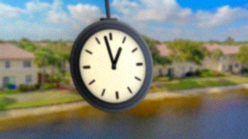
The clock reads {"hour": 12, "minute": 58}
